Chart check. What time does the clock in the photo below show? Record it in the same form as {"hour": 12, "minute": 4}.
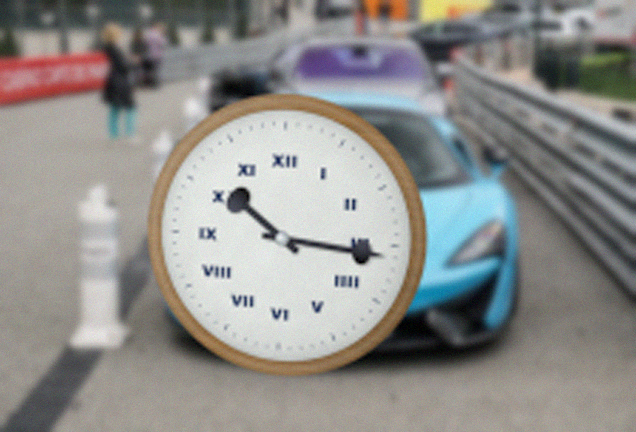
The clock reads {"hour": 10, "minute": 16}
